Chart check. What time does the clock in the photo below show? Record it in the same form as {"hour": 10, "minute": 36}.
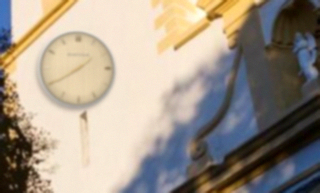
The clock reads {"hour": 1, "minute": 40}
